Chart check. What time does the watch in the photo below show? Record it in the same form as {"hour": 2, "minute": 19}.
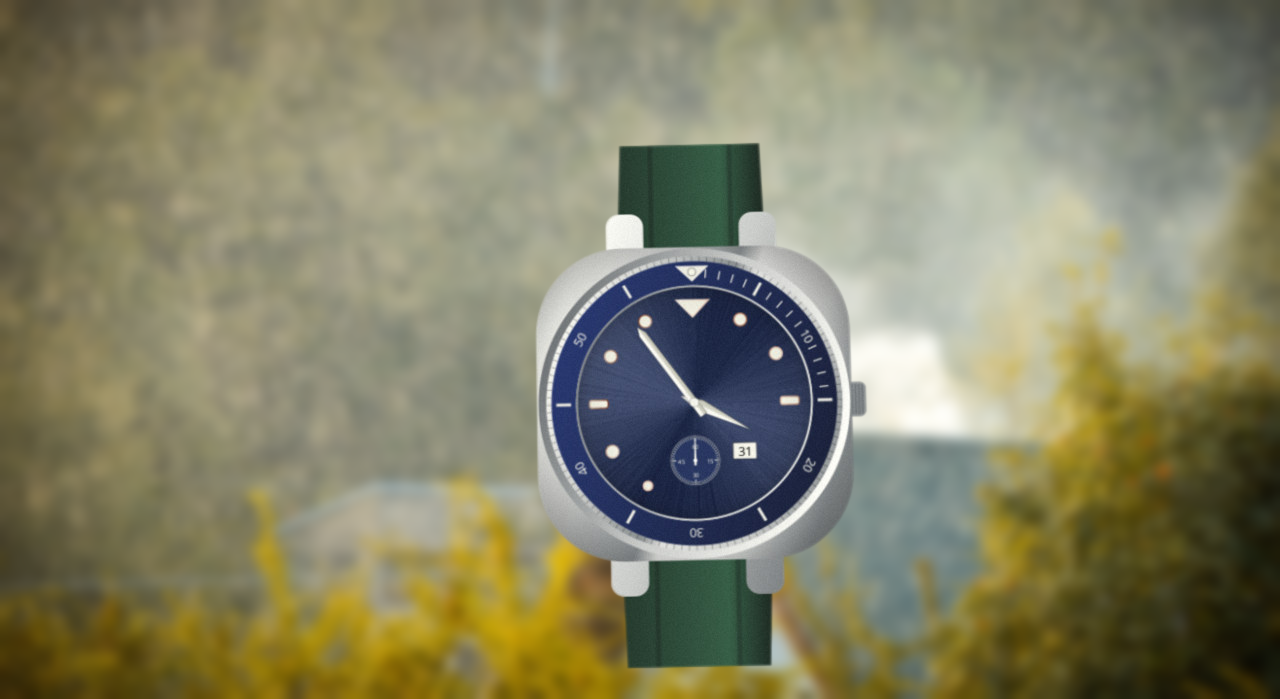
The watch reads {"hour": 3, "minute": 54}
